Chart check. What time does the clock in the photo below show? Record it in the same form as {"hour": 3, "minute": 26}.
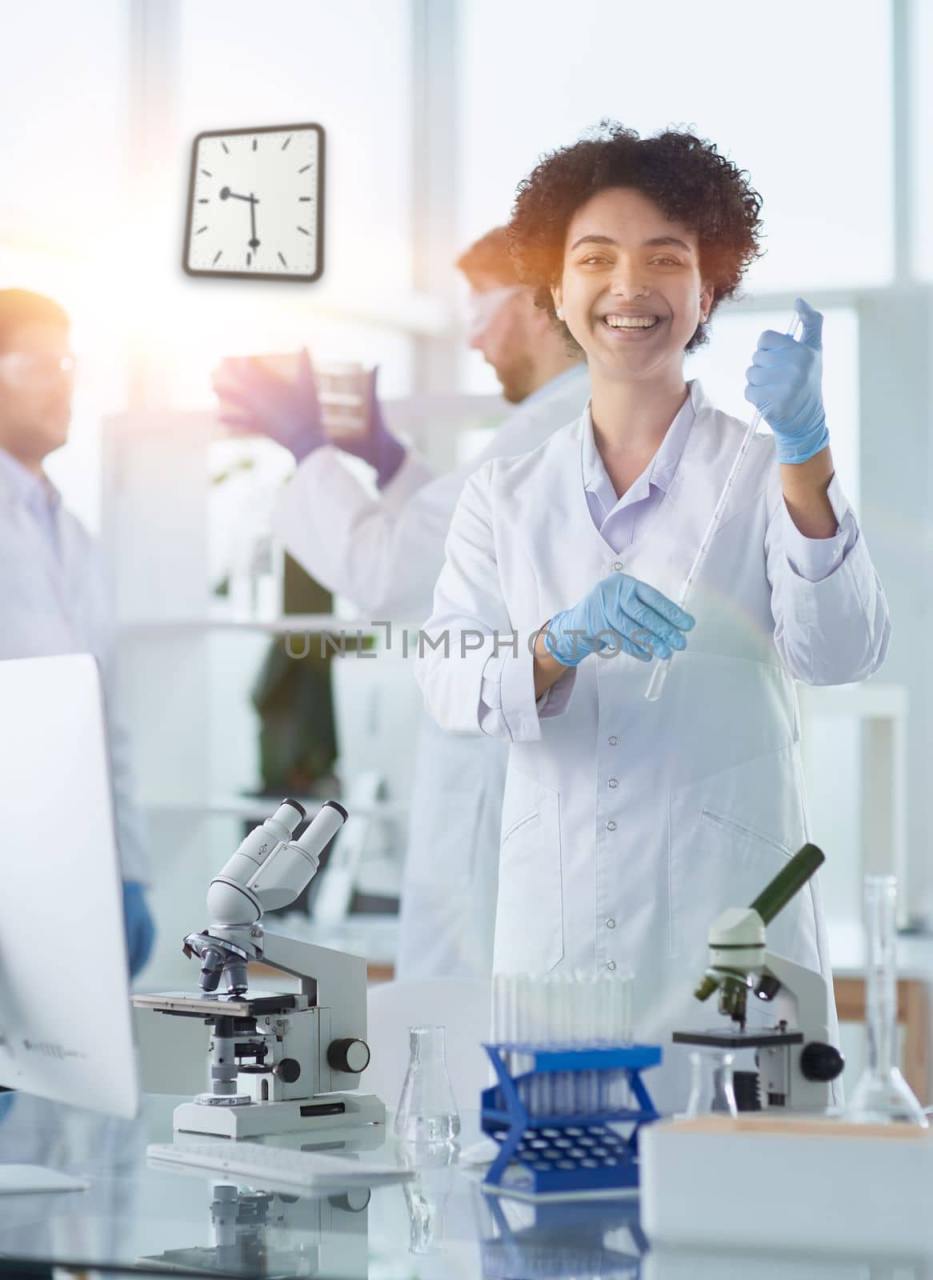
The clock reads {"hour": 9, "minute": 29}
